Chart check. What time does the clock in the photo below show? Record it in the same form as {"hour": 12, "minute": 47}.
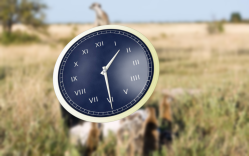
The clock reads {"hour": 1, "minute": 30}
